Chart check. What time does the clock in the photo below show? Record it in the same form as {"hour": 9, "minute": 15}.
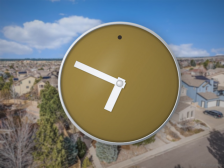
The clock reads {"hour": 6, "minute": 49}
